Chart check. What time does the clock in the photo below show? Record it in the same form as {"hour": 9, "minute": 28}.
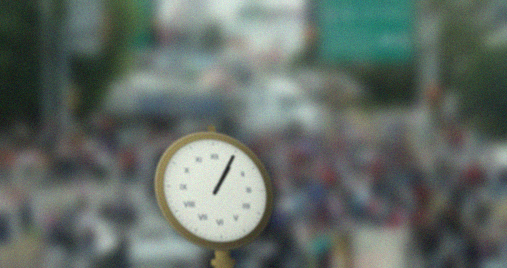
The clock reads {"hour": 1, "minute": 5}
